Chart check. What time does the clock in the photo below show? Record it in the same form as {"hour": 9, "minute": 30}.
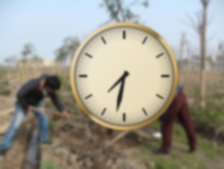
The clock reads {"hour": 7, "minute": 32}
